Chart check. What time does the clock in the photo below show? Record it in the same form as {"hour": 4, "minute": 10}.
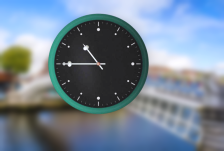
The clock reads {"hour": 10, "minute": 45}
